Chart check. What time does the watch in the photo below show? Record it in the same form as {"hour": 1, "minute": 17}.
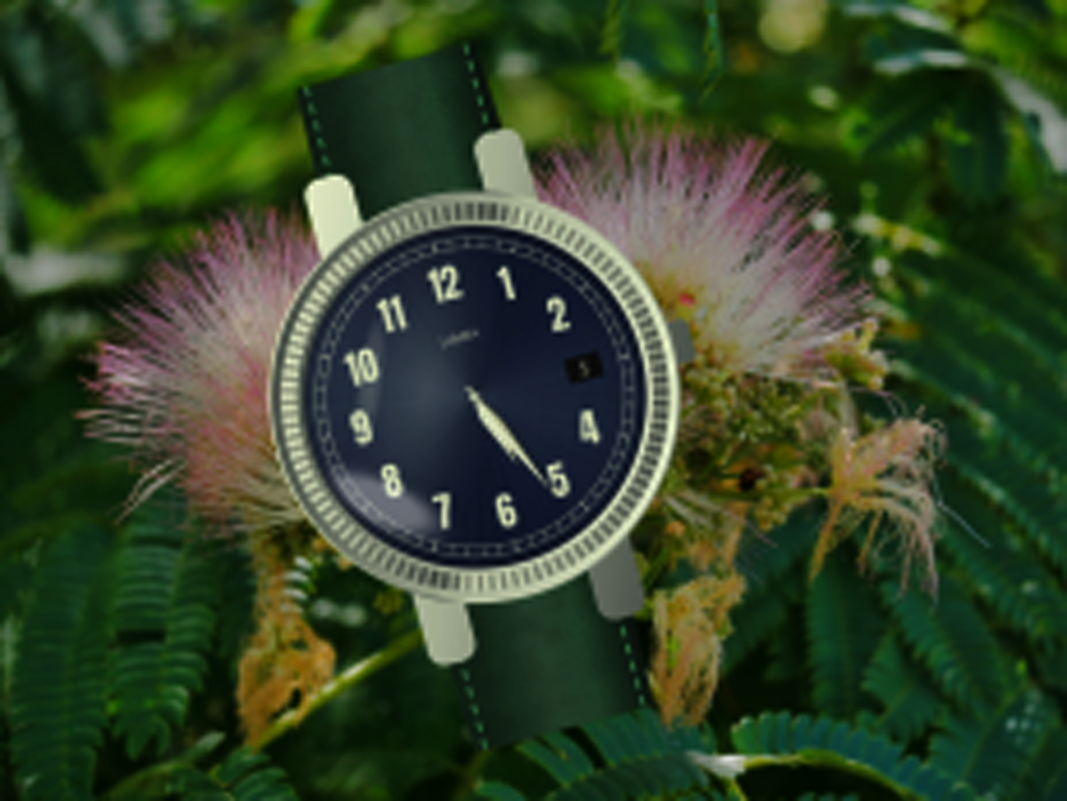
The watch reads {"hour": 5, "minute": 26}
